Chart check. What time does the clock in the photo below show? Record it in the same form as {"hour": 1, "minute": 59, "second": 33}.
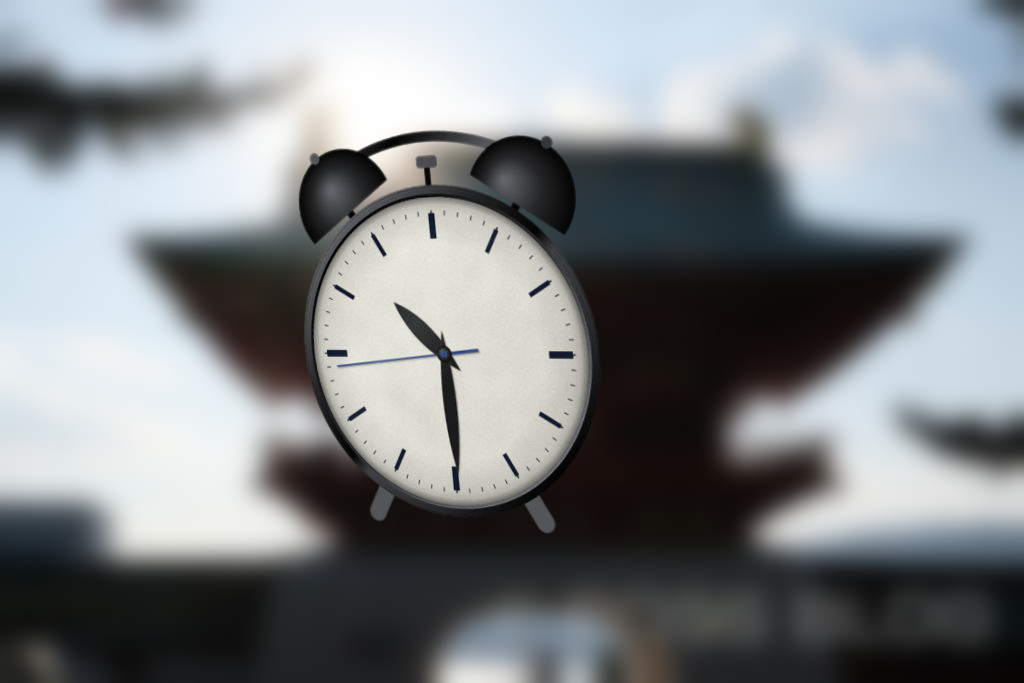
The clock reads {"hour": 10, "minute": 29, "second": 44}
